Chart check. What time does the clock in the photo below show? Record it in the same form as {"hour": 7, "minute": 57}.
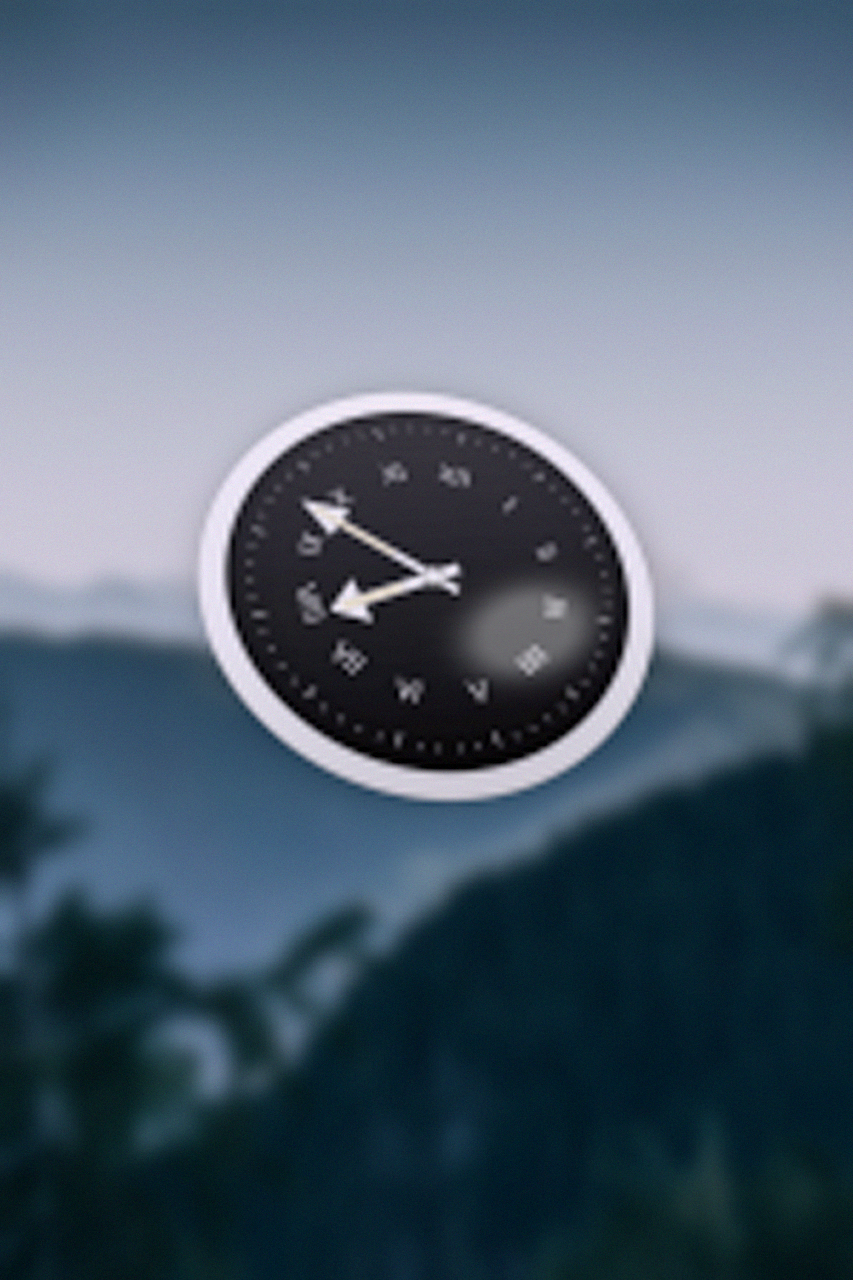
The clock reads {"hour": 7, "minute": 48}
